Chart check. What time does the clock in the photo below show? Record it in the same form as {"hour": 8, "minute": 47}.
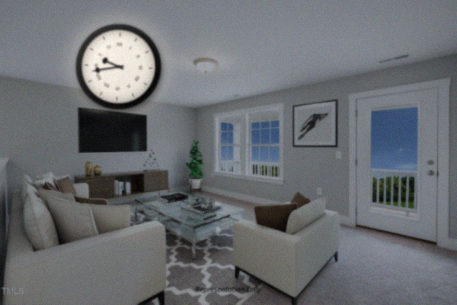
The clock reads {"hour": 9, "minute": 43}
